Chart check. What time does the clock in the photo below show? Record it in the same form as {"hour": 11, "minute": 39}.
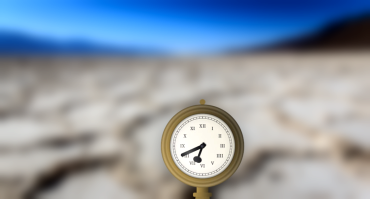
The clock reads {"hour": 6, "minute": 41}
